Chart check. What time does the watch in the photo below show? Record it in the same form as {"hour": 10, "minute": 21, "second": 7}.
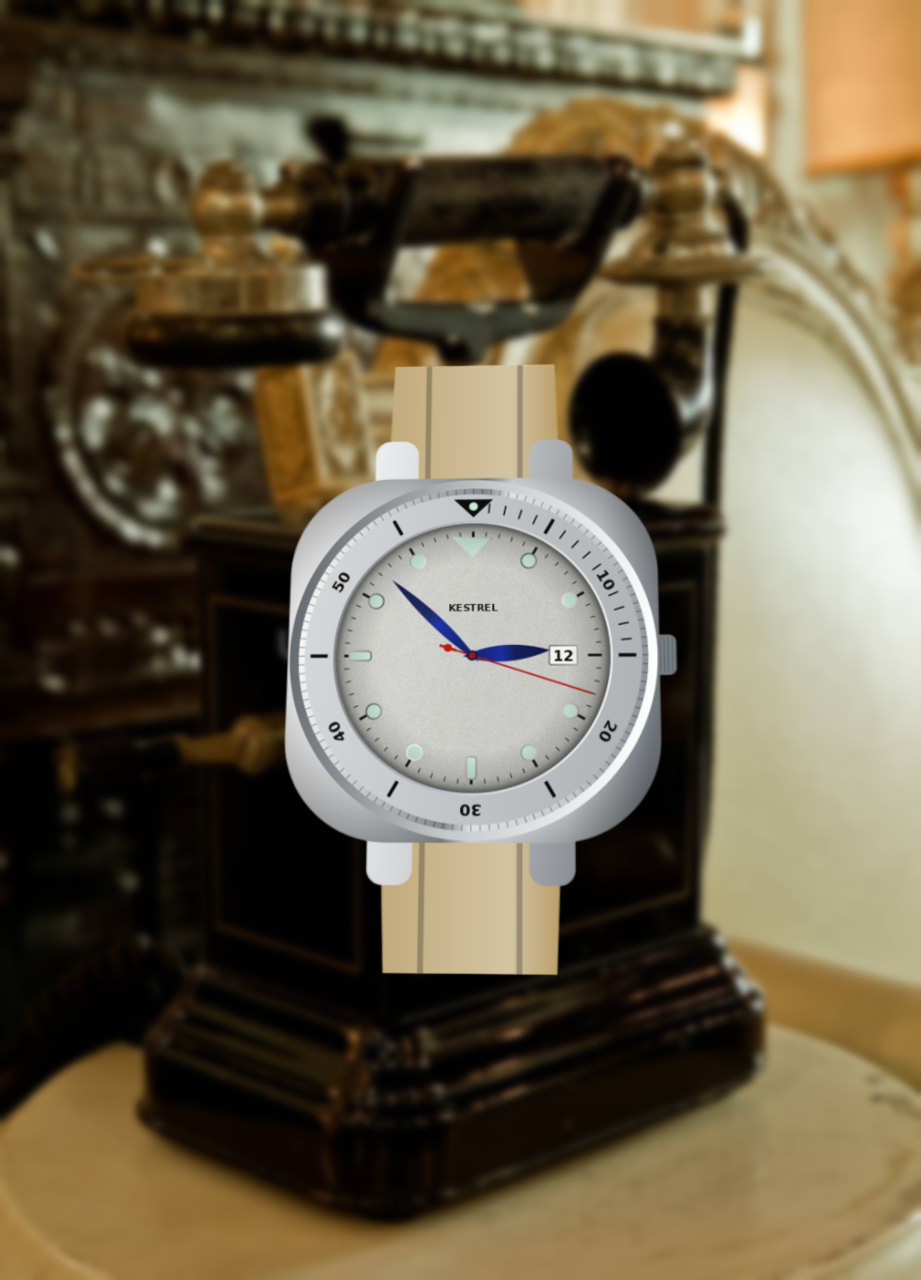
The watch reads {"hour": 2, "minute": 52, "second": 18}
